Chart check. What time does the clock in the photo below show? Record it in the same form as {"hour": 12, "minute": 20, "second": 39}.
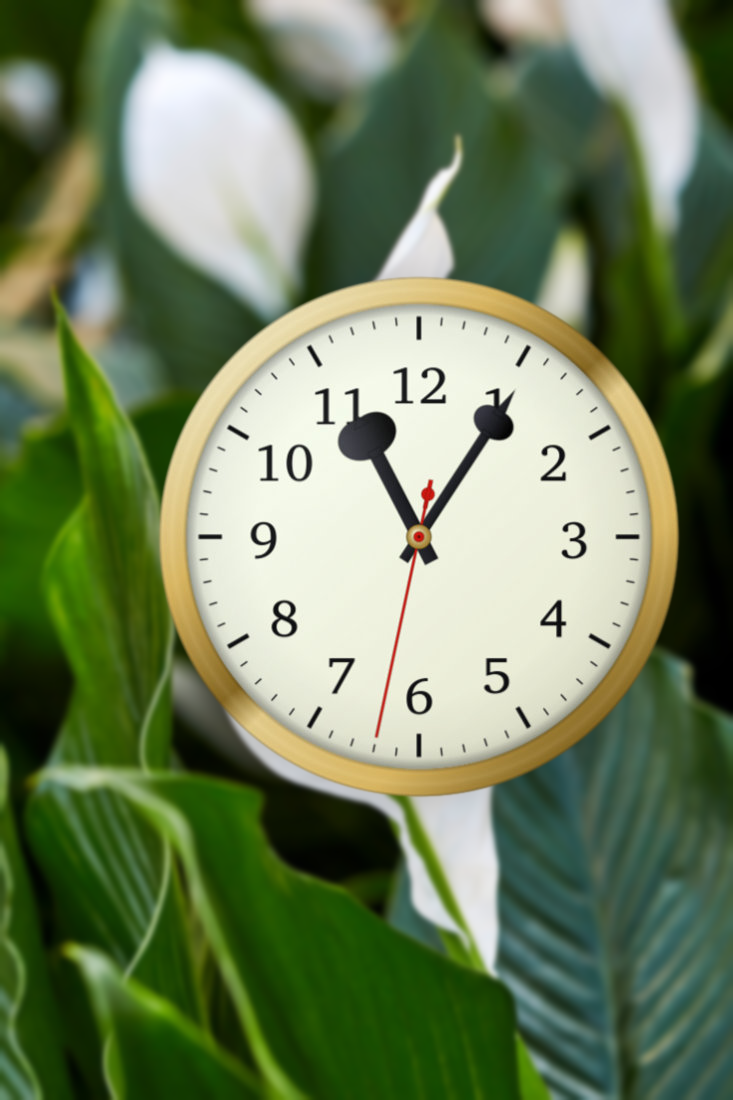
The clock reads {"hour": 11, "minute": 5, "second": 32}
